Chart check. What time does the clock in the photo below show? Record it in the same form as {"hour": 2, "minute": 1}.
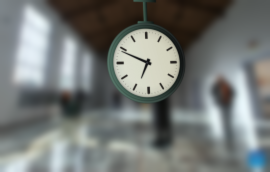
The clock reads {"hour": 6, "minute": 49}
